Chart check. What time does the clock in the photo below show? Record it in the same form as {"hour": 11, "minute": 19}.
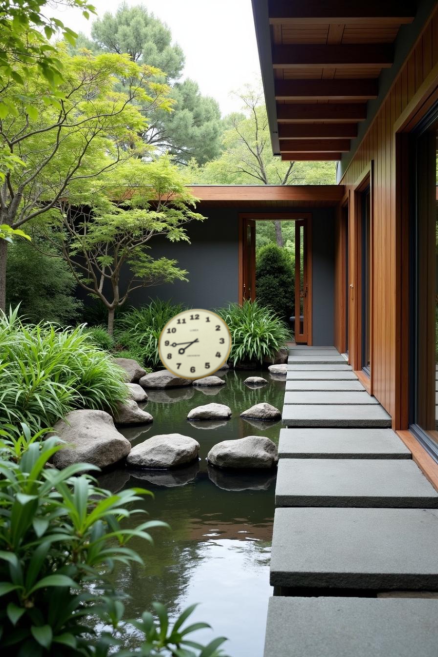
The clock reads {"hour": 7, "minute": 44}
